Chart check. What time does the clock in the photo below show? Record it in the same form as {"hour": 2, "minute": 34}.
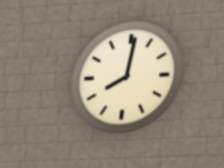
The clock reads {"hour": 8, "minute": 1}
